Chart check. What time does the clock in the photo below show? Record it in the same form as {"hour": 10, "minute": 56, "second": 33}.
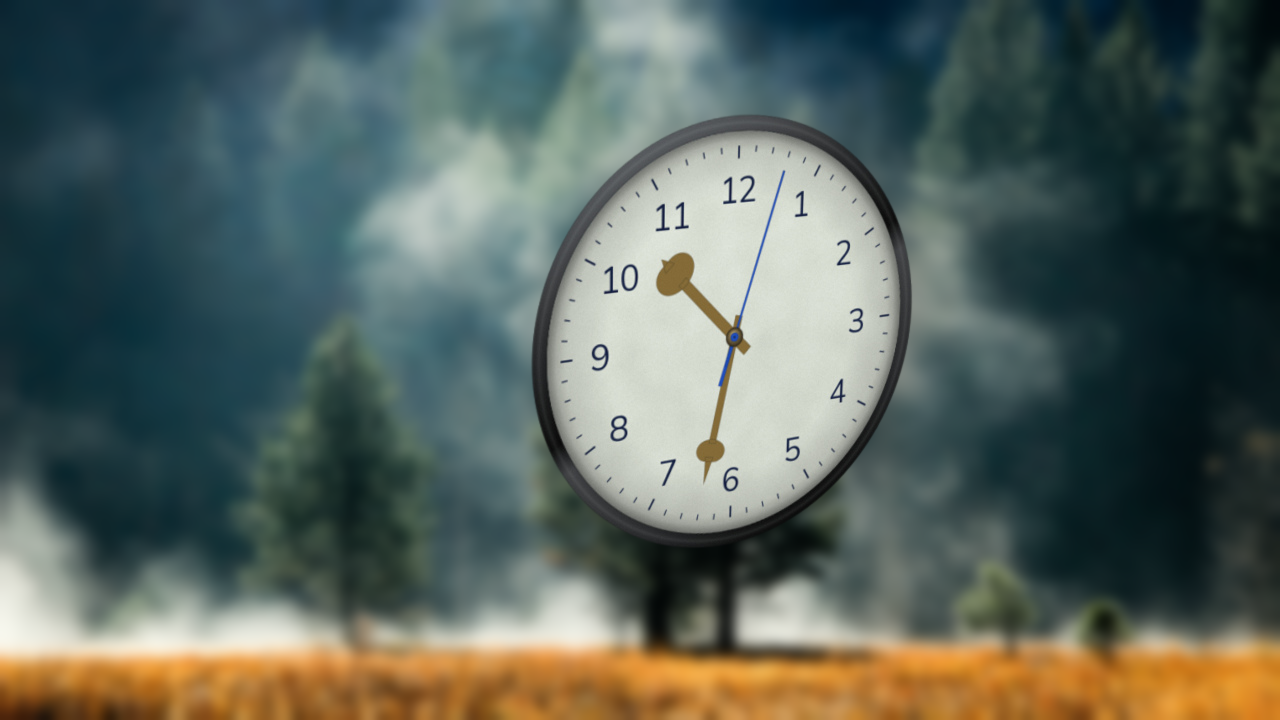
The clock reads {"hour": 10, "minute": 32, "second": 3}
